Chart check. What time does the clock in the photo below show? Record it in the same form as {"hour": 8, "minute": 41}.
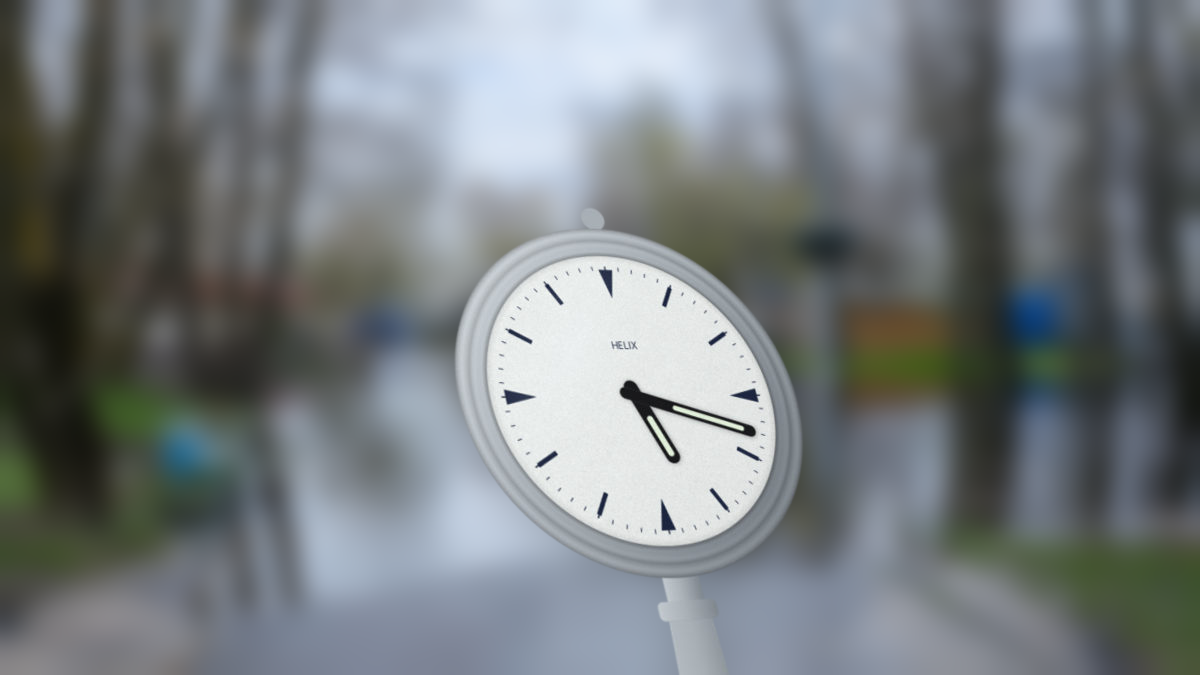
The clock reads {"hour": 5, "minute": 18}
